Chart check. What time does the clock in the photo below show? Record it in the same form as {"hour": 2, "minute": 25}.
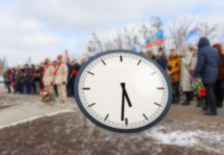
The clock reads {"hour": 5, "minute": 31}
